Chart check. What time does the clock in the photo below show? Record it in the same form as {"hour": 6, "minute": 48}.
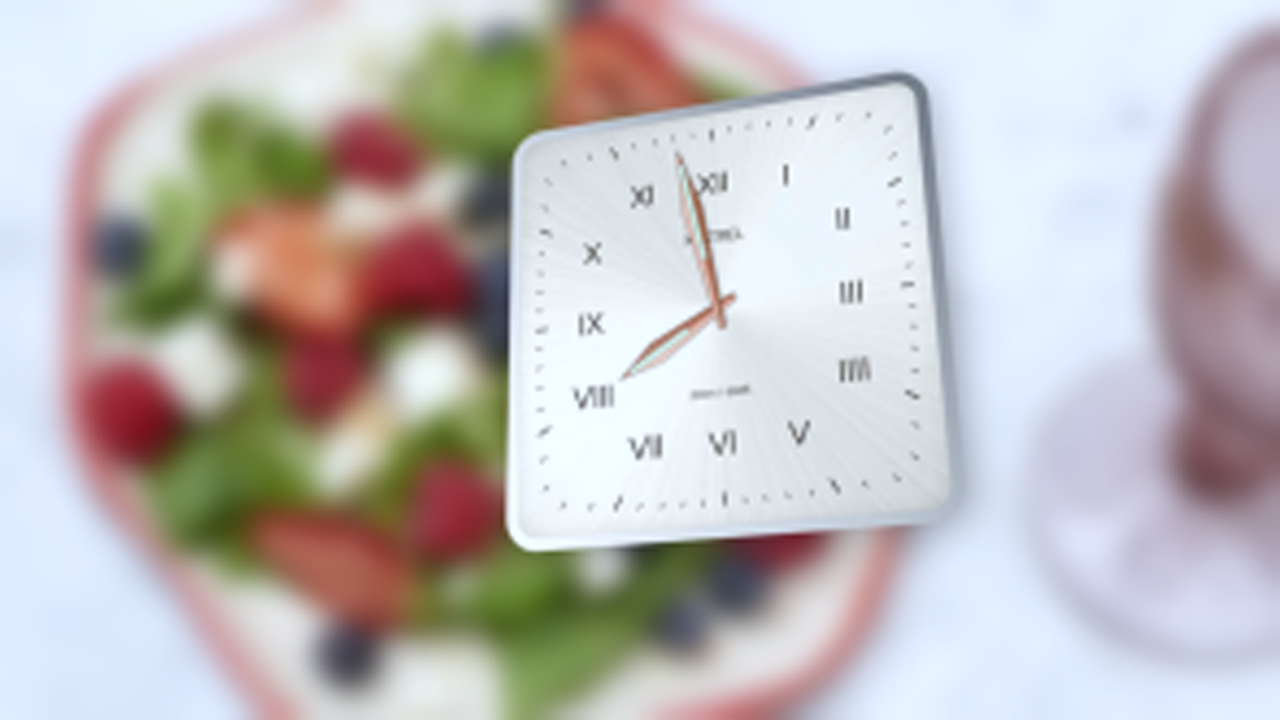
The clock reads {"hour": 7, "minute": 58}
